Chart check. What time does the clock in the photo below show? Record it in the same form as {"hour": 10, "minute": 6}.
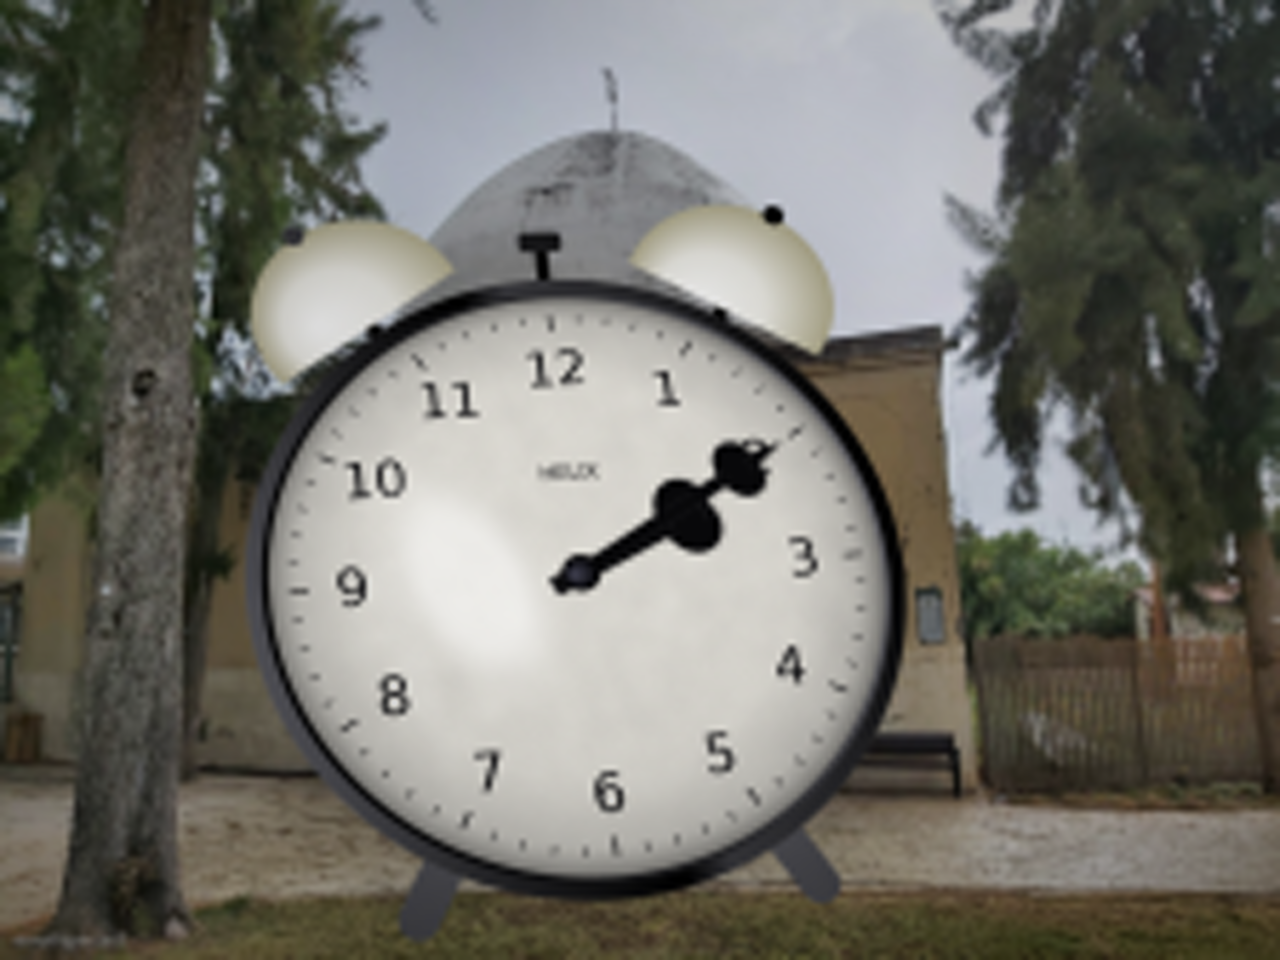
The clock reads {"hour": 2, "minute": 10}
